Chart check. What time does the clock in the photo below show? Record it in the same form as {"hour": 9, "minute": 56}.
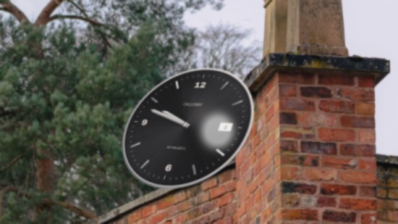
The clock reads {"hour": 9, "minute": 48}
